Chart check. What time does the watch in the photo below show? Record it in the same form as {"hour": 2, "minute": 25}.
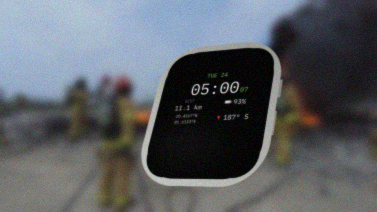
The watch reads {"hour": 5, "minute": 0}
